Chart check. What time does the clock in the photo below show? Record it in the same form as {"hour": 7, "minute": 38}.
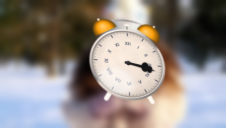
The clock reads {"hour": 3, "minute": 17}
